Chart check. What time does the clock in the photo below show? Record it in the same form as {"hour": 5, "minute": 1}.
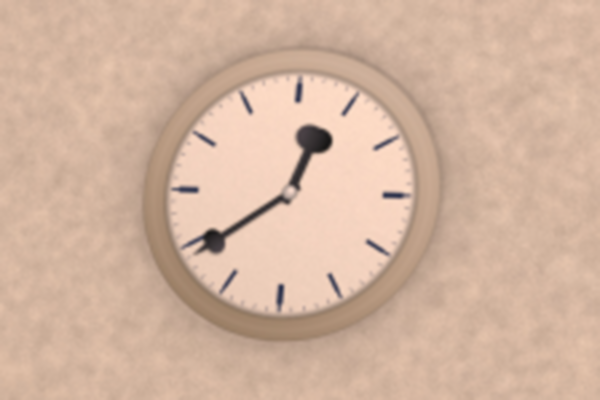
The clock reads {"hour": 12, "minute": 39}
